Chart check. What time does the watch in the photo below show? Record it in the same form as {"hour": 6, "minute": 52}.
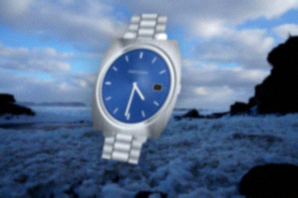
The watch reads {"hour": 4, "minute": 31}
